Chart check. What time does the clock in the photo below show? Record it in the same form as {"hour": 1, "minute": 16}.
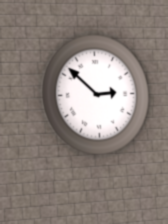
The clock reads {"hour": 2, "minute": 52}
